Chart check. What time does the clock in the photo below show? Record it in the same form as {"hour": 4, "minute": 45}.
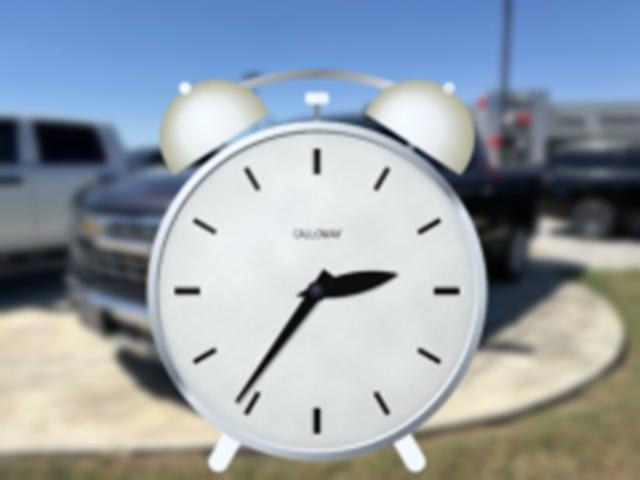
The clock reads {"hour": 2, "minute": 36}
